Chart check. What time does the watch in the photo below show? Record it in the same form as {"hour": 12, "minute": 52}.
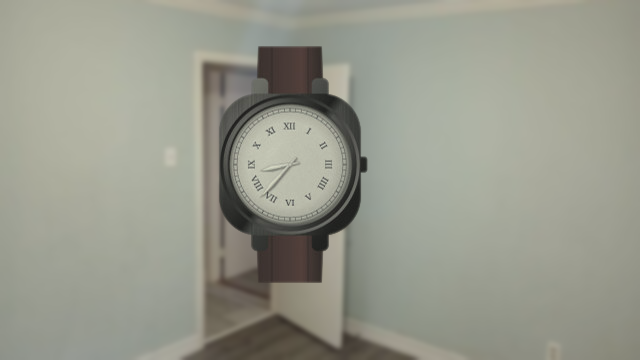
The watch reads {"hour": 8, "minute": 37}
